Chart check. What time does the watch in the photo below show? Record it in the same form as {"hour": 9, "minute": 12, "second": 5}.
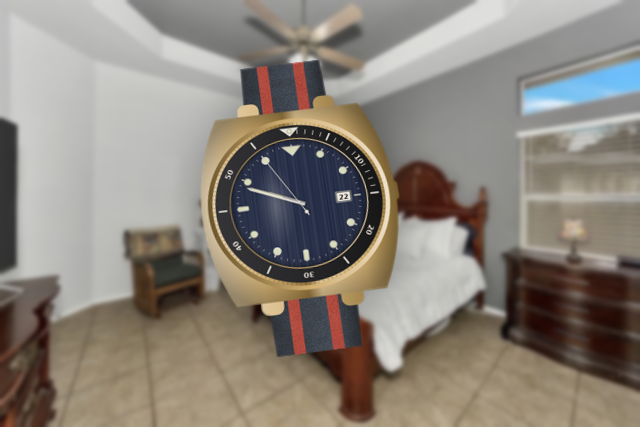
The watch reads {"hour": 9, "minute": 48, "second": 55}
